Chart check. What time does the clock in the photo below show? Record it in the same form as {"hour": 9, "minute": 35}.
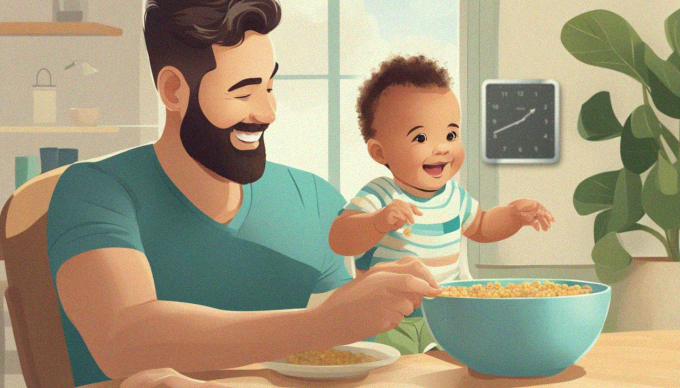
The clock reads {"hour": 1, "minute": 41}
